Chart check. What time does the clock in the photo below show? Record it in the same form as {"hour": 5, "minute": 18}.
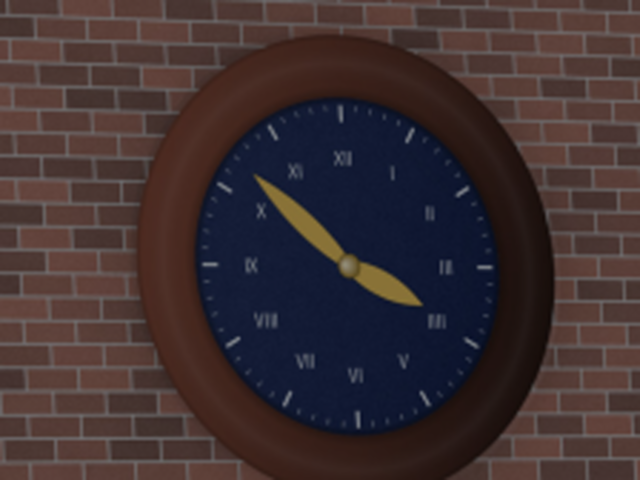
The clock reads {"hour": 3, "minute": 52}
